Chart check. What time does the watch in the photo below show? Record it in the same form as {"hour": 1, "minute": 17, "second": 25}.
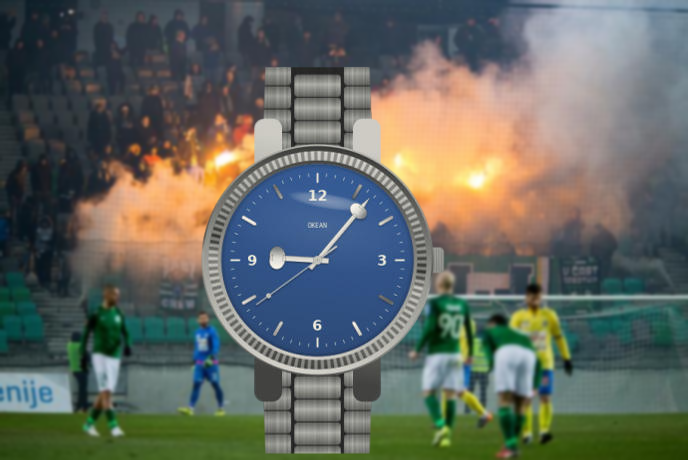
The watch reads {"hour": 9, "minute": 6, "second": 39}
